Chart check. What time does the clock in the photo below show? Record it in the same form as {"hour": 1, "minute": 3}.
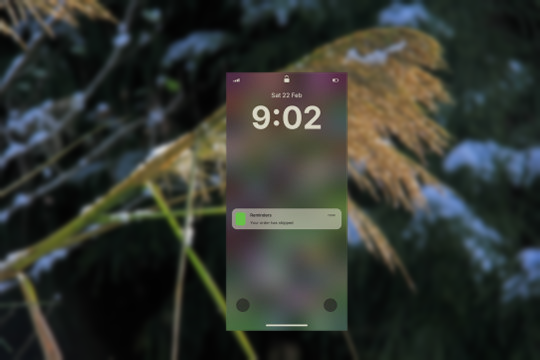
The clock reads {"hour": 9, "minute": 2}
